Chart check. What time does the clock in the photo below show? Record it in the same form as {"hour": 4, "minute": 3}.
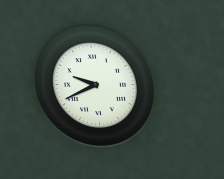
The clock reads {"hour": 9, "minute": 41}
